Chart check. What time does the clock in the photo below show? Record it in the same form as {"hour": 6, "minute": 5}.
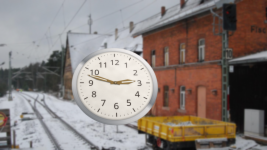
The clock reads {"hour": 2, "minute": 48}
